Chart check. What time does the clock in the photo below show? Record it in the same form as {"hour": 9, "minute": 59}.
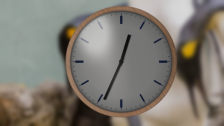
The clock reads {"hour": 12, "minute": 34}
